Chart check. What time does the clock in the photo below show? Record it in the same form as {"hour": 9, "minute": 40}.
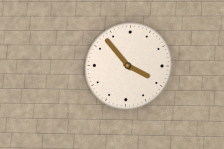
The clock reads {"hour": 3, "minute": 53}
